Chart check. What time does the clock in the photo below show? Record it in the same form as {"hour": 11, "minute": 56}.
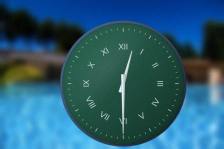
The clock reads {"hour": 12, "minute": 30}
